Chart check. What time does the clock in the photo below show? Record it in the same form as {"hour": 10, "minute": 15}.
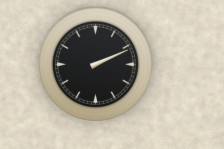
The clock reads {"hour": 2, "minute": 11}
